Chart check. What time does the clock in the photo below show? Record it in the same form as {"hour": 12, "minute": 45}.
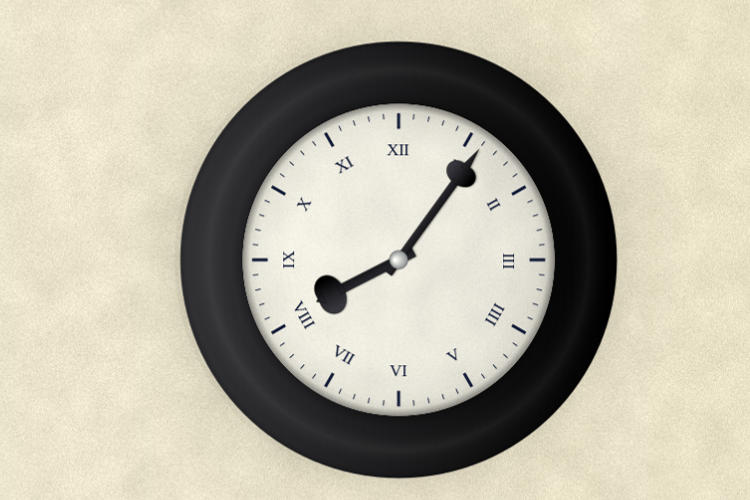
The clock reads {"hour": 8, "minute": 6}
